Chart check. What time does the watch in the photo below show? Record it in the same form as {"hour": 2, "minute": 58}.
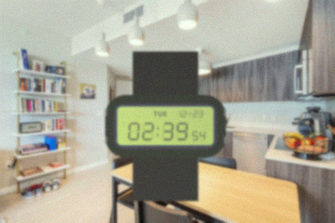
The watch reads {"hour": 2, "minute": 39}
